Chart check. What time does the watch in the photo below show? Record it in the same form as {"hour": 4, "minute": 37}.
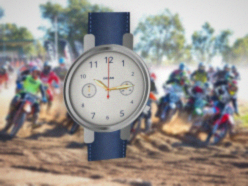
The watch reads {"hour": 10, "minute": 14}
